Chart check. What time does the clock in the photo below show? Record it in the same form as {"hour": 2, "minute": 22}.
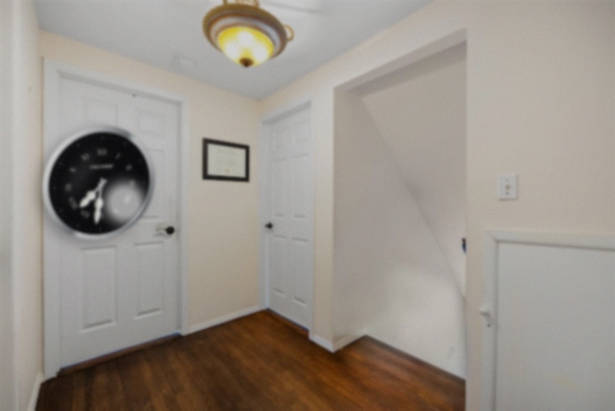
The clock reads {"hour": 7, "minute": 31}
